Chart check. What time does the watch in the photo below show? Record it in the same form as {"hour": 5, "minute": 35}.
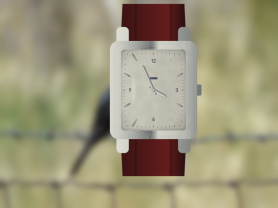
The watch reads {"hour": 3, "minute": 56}
